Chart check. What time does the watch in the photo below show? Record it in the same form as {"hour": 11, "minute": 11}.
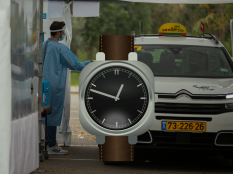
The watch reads {"hour": 12, "minute": 48}
